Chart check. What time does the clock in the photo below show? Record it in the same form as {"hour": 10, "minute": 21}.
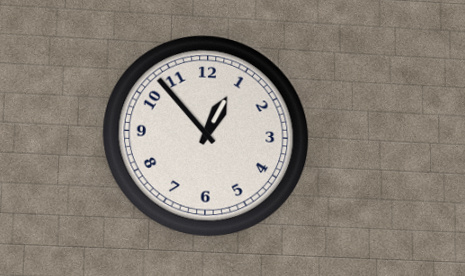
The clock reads {"hour": 12, "minute": 53}
